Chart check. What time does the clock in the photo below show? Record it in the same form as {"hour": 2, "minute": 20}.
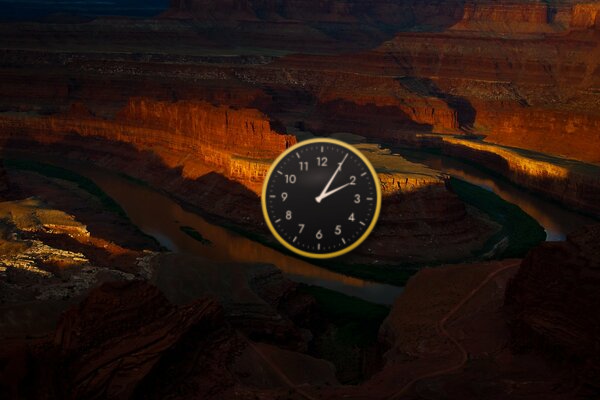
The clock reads {"hour": 2, "minute": 5}
